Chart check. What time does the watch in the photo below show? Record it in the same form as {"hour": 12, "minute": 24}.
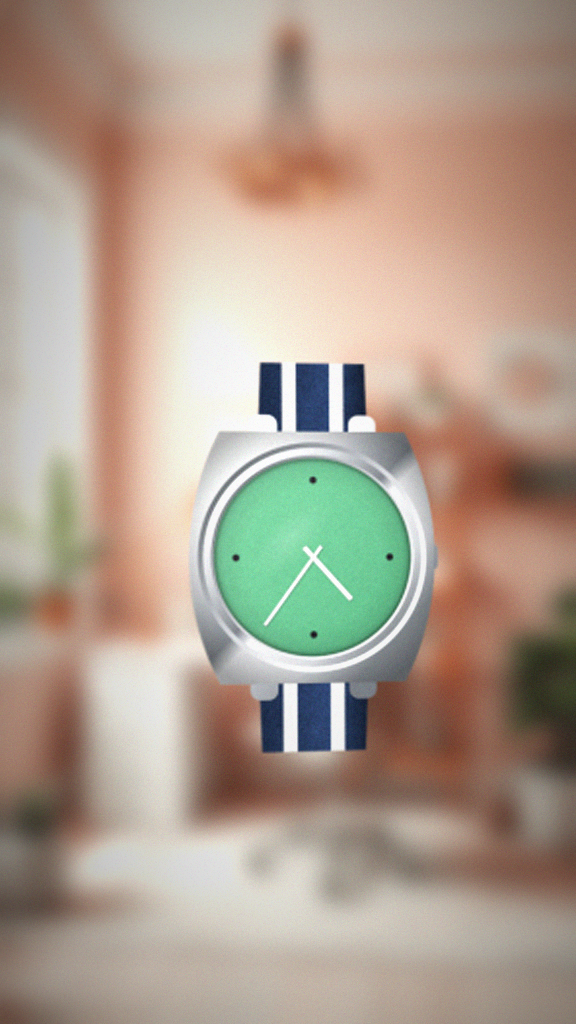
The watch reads {"hour": 4, "minute": 36}
